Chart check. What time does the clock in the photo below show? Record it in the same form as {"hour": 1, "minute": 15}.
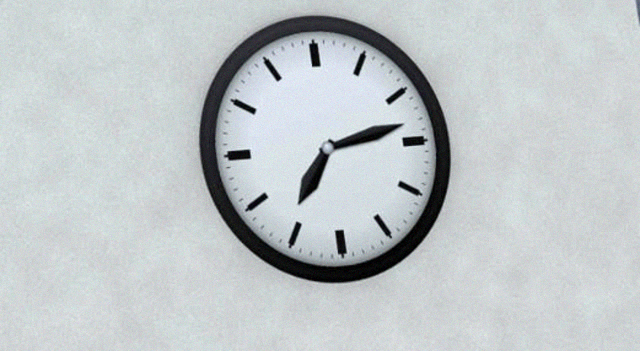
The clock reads {"hour": 7, "minute": 13}
